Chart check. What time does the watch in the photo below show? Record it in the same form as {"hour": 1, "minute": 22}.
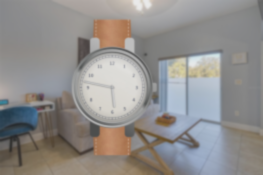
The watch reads {"hour": 5, "minute": 47}
